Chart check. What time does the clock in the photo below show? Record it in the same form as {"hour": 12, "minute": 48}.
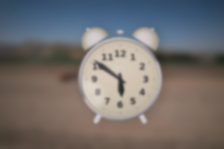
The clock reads {"hour": 5, "minute": 51}
